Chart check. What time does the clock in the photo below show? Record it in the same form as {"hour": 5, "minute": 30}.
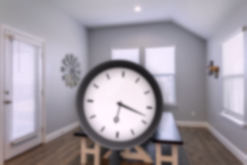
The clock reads {"hour": 6, "minute": 18}
